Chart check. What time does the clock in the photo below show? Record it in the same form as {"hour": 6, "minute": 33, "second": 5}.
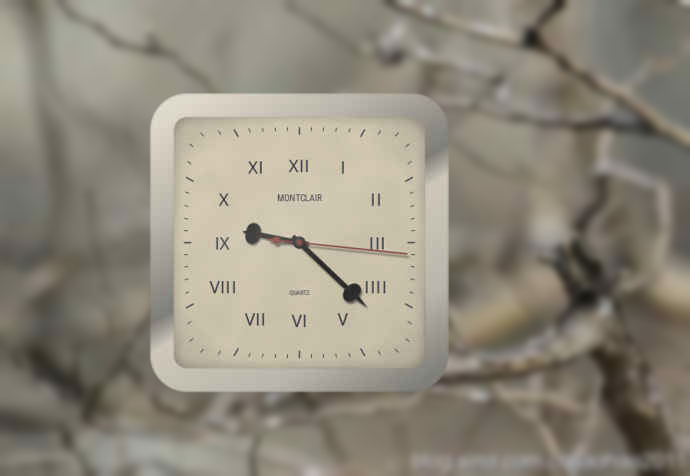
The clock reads {"hour": 9, "minute": 22, "second": 16}
